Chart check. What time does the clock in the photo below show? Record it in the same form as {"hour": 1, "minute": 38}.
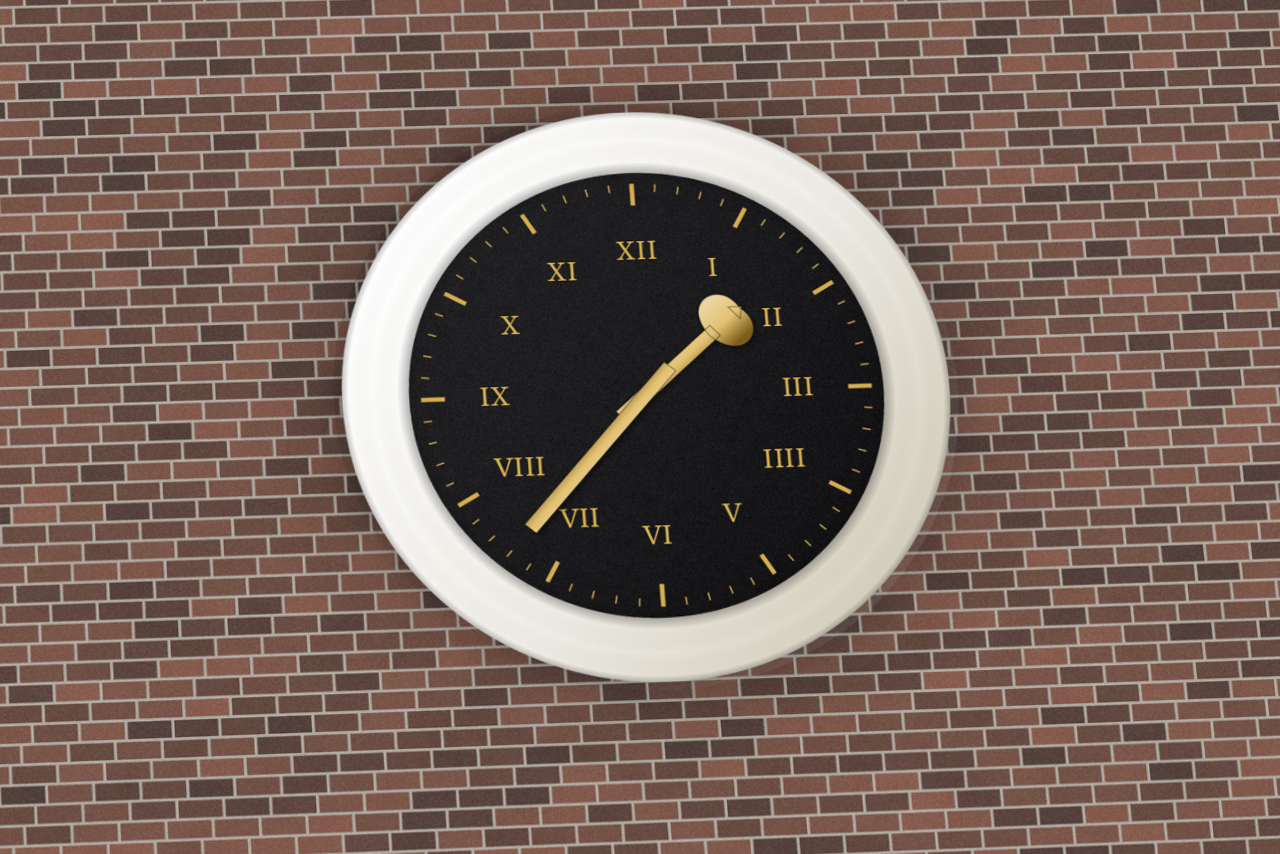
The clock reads {"hour": 1, "minute": 37}
